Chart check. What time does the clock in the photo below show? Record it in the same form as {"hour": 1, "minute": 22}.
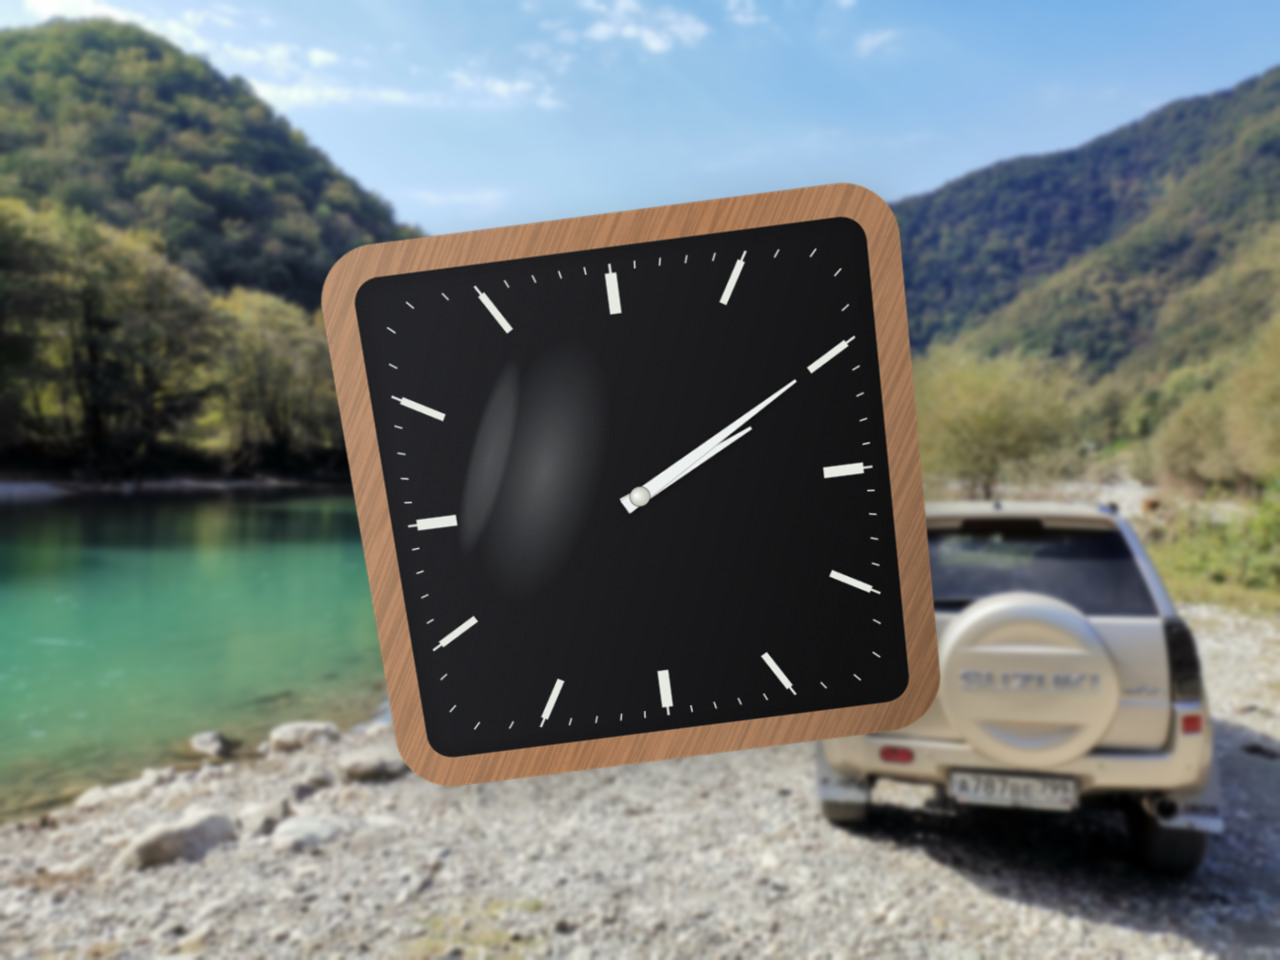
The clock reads {"hour": 2, "minute": 10}
